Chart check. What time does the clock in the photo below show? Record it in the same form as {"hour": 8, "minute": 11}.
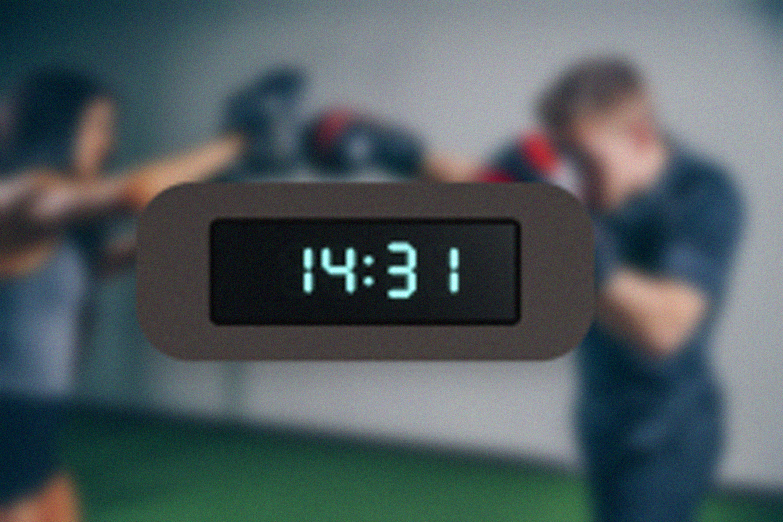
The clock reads {"hour": 14, "minute": 31}
